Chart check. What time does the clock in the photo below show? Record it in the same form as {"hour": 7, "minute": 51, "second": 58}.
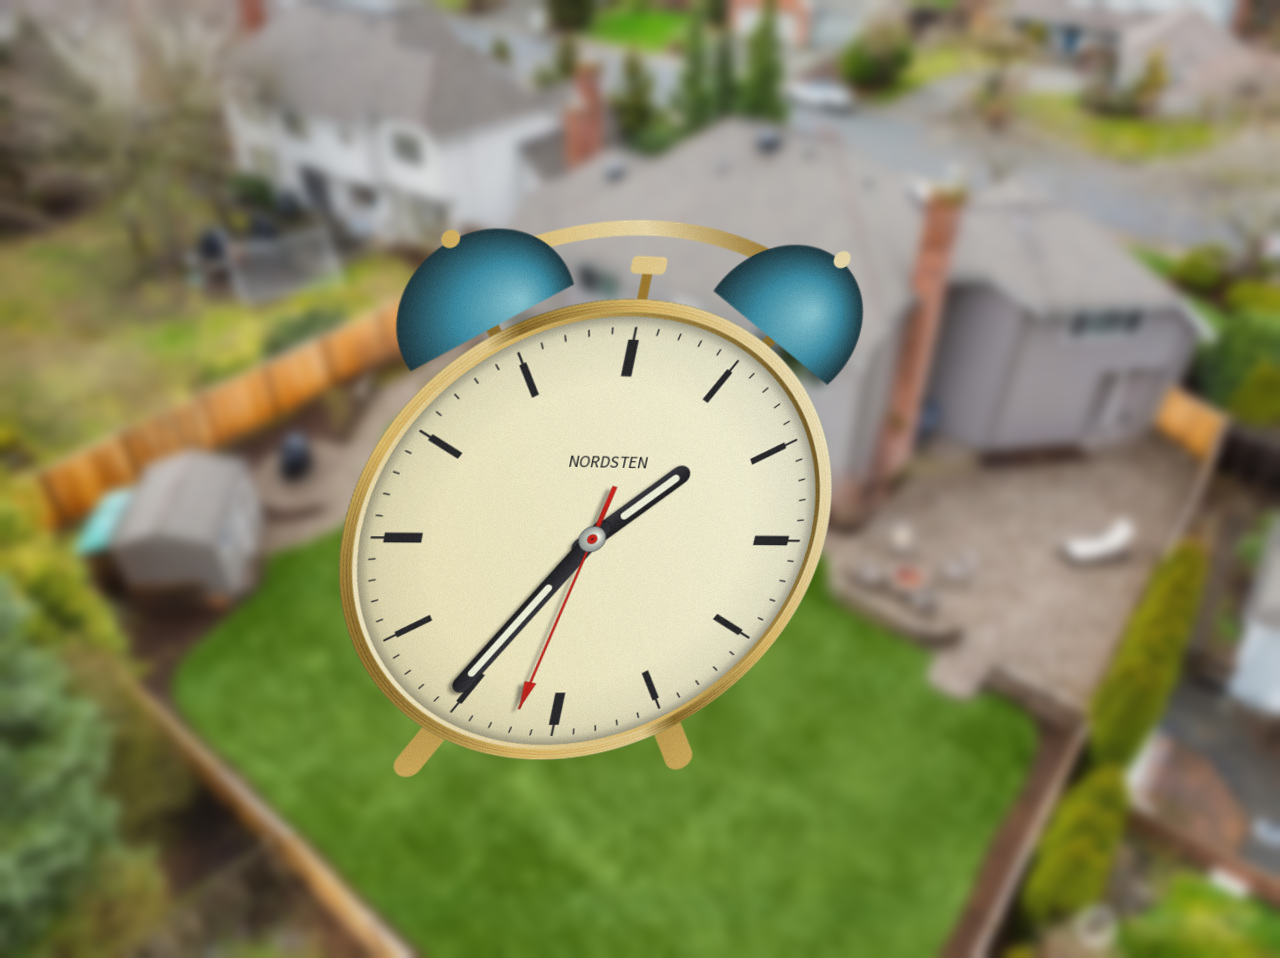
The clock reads {"hour": 1, "minute": 35, "second": 32}
